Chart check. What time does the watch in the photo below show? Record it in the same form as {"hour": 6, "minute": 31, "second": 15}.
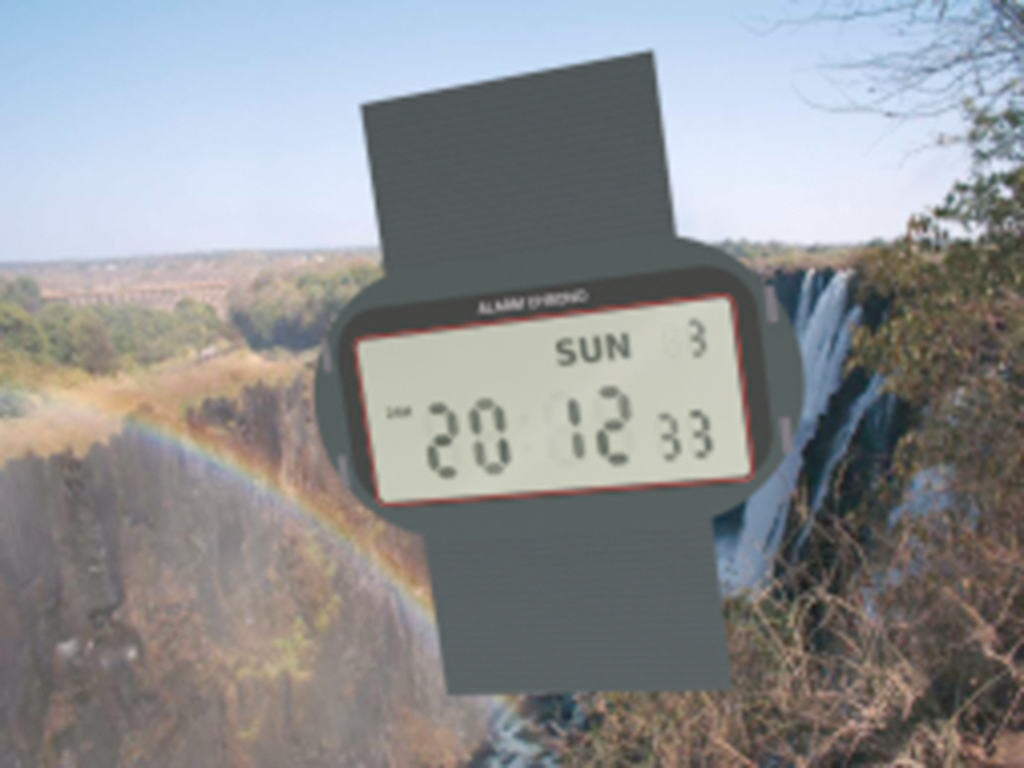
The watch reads {"hour": 20, "minute": 12, "second": 33}
